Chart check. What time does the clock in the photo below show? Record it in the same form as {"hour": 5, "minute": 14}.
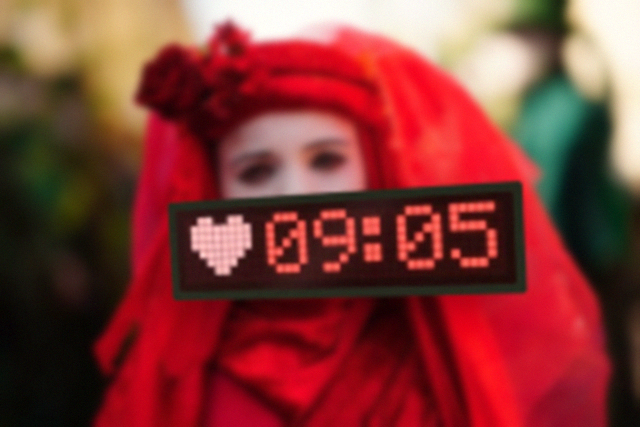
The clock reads {"hour": 9, "minute": 5}
